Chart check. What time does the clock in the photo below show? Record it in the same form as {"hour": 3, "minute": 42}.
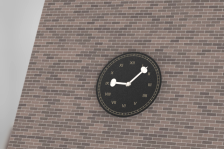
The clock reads {"hour": 9, "minute": 7}
